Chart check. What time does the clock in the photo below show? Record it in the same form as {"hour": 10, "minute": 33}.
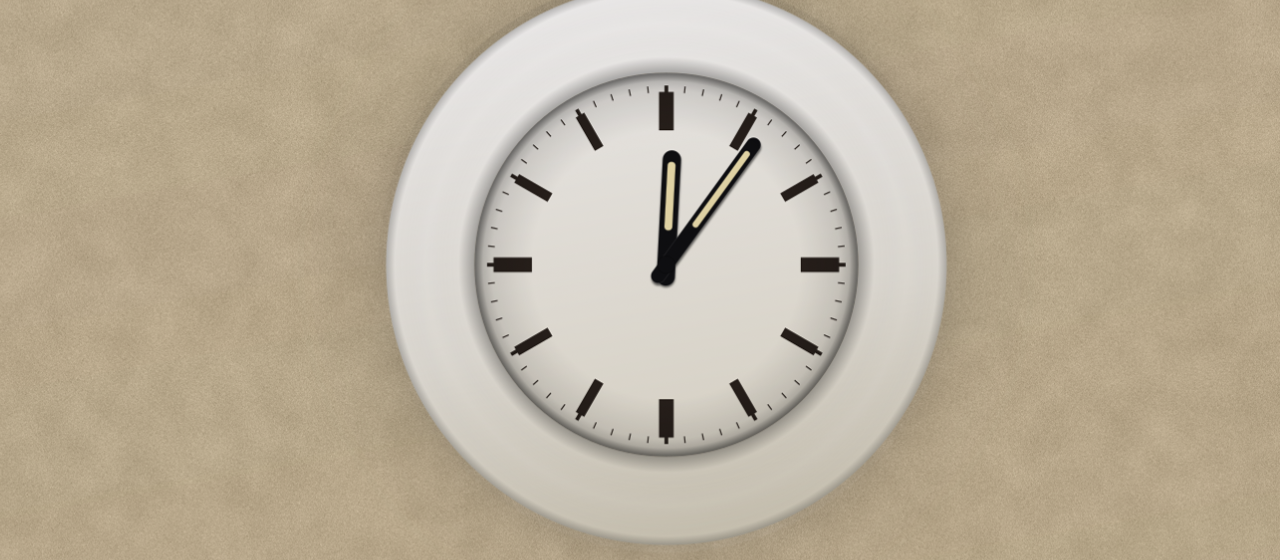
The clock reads {"hour": 12, "minute": 6}
